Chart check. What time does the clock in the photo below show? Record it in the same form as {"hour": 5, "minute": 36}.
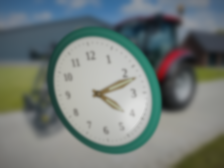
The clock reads {"hour": 4, "minute": 12}
